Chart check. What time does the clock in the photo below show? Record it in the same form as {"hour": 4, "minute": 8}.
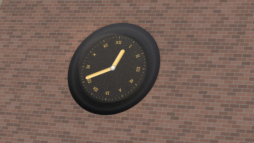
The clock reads {"hour": 12, "minute": 41}
